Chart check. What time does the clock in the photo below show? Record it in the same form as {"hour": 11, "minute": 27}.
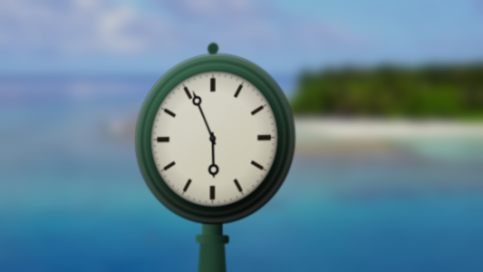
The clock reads {"hour": 5, "minute": 56}
